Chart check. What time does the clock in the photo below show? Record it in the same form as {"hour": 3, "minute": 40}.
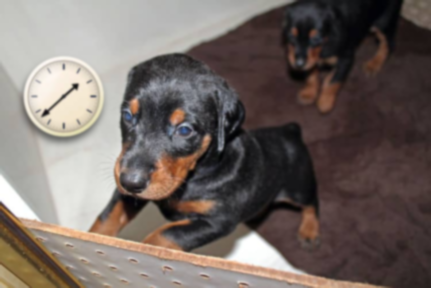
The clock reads {"hour": 1, "minute": 38}
